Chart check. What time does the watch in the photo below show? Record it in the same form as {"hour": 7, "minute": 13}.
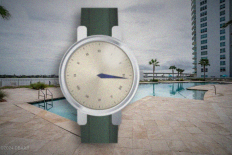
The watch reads {"hour": 3, "minute": 16}
